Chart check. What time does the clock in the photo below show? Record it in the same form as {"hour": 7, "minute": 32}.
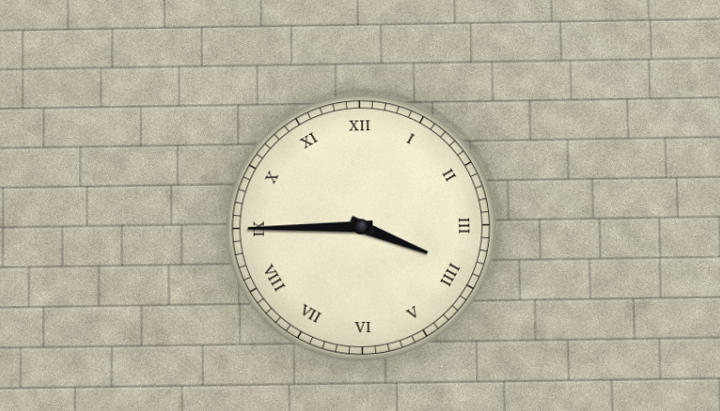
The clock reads {"hour": 3, "minute": 45}
